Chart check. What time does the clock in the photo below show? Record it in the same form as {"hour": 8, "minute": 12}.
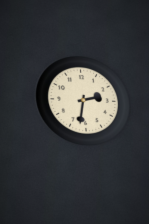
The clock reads {"hour": 2, "minute": 32}
